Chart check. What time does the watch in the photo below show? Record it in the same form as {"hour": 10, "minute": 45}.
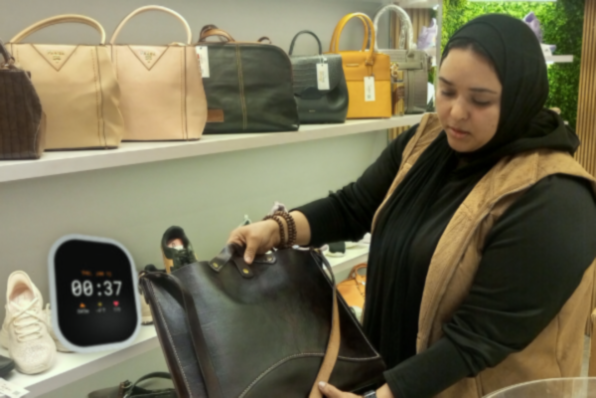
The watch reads {"hour": 0, "minute": 37}
